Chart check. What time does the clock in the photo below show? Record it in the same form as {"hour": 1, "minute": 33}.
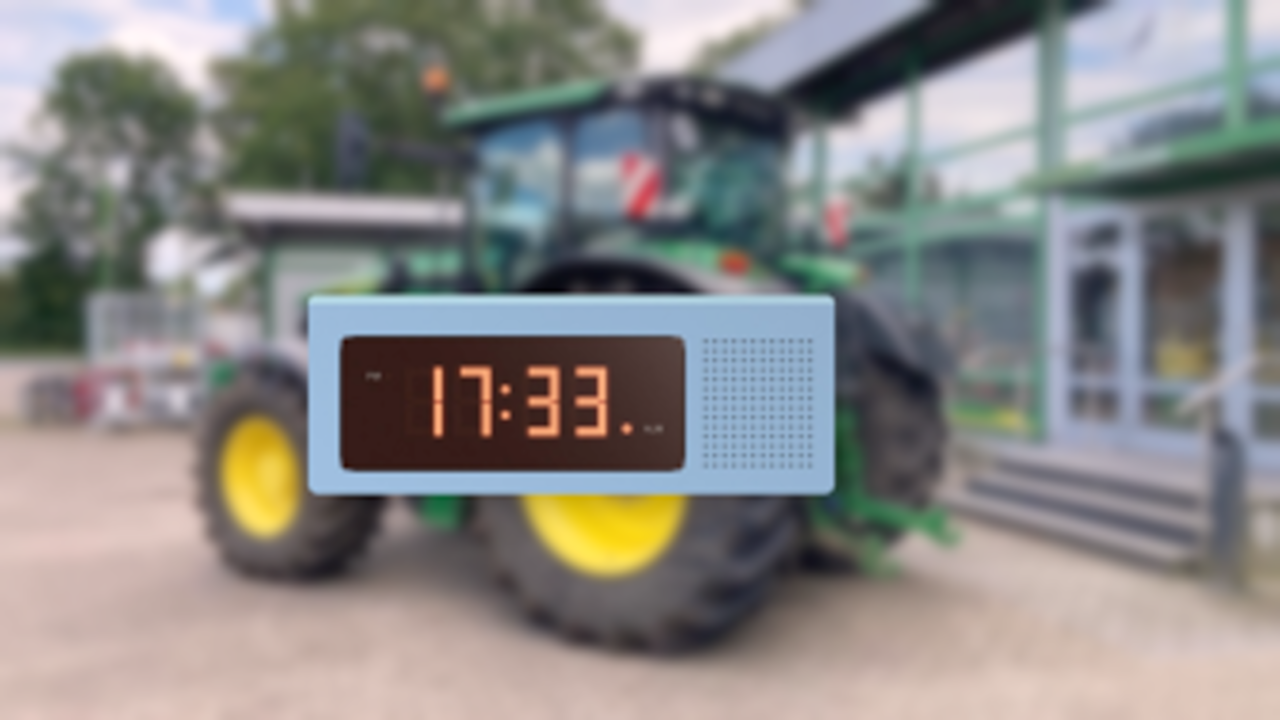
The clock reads {"hour": 17, "minute": 33}
